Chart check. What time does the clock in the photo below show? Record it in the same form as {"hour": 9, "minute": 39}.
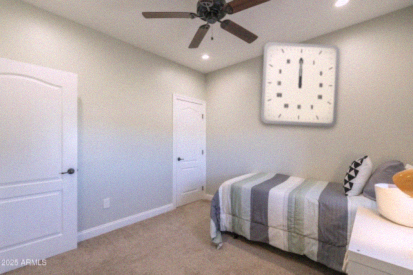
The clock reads {"hour": 12, "minute": 0}
